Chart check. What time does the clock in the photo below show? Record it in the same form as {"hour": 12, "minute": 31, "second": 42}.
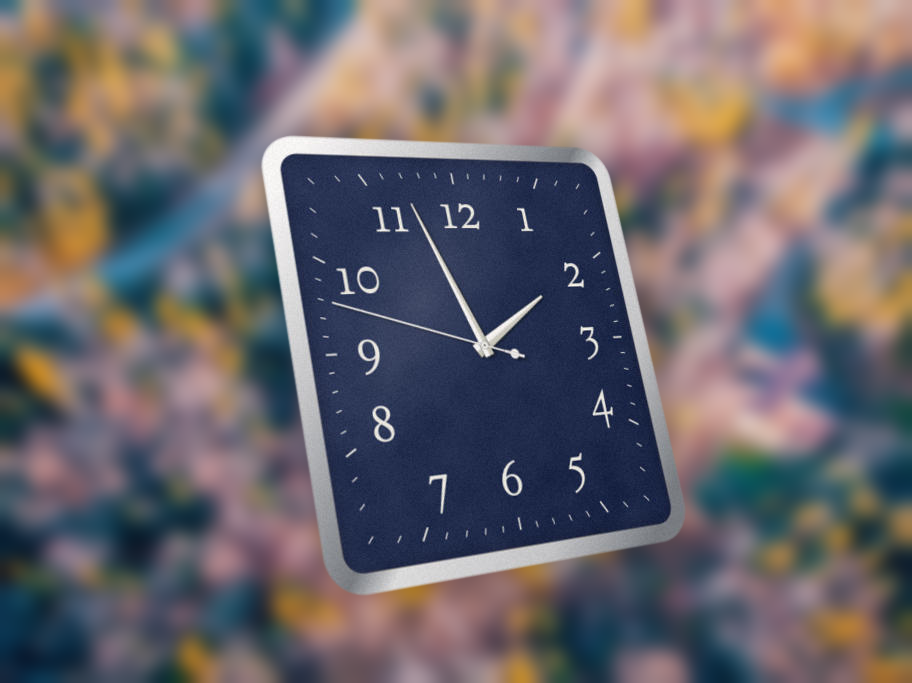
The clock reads {"hour": 1, "minute": 56, "second": 48}
